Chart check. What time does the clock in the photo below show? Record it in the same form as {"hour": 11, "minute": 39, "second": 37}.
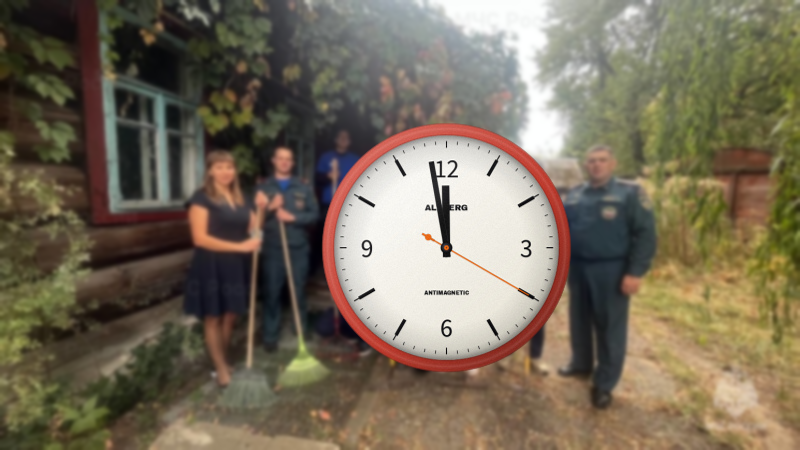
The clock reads {"hour": 11, "minute": 58, "second": 20}
